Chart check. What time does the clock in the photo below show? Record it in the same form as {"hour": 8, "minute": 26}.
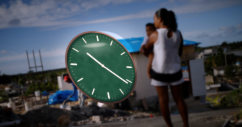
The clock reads {"hour": 10, "minute": 21}
